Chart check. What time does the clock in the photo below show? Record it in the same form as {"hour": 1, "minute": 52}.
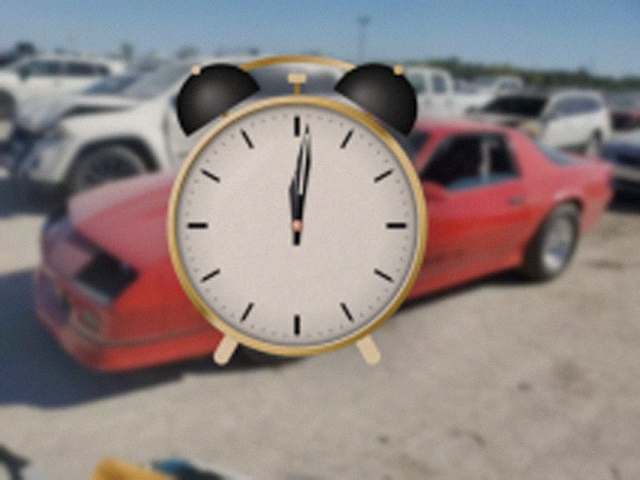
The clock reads {"hour": 12, "minute": 1}
